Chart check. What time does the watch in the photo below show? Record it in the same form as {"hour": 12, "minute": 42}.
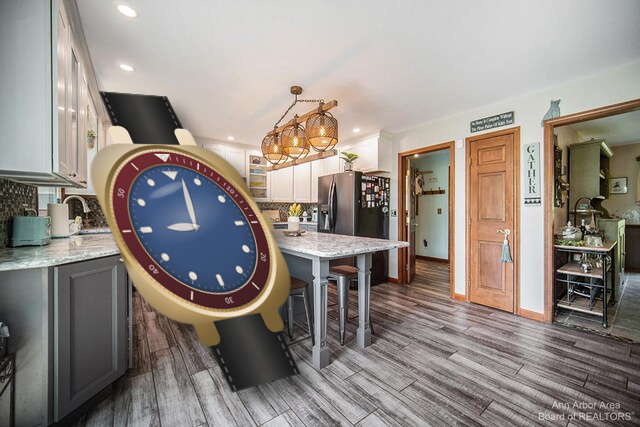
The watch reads {"hour": 9, "minute": 2}
